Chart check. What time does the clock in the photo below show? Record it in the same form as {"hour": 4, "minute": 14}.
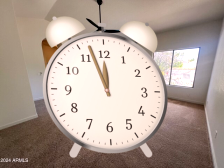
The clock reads {"hour": 11, "minute": 57}
